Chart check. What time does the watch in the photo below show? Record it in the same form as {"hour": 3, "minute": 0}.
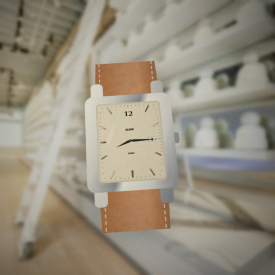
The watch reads {"hour": 8, "minute": 15}
